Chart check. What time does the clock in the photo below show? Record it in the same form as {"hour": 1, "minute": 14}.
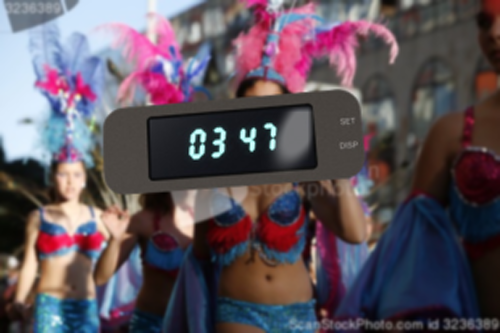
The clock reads {"hour": 3, "minute": 47}
